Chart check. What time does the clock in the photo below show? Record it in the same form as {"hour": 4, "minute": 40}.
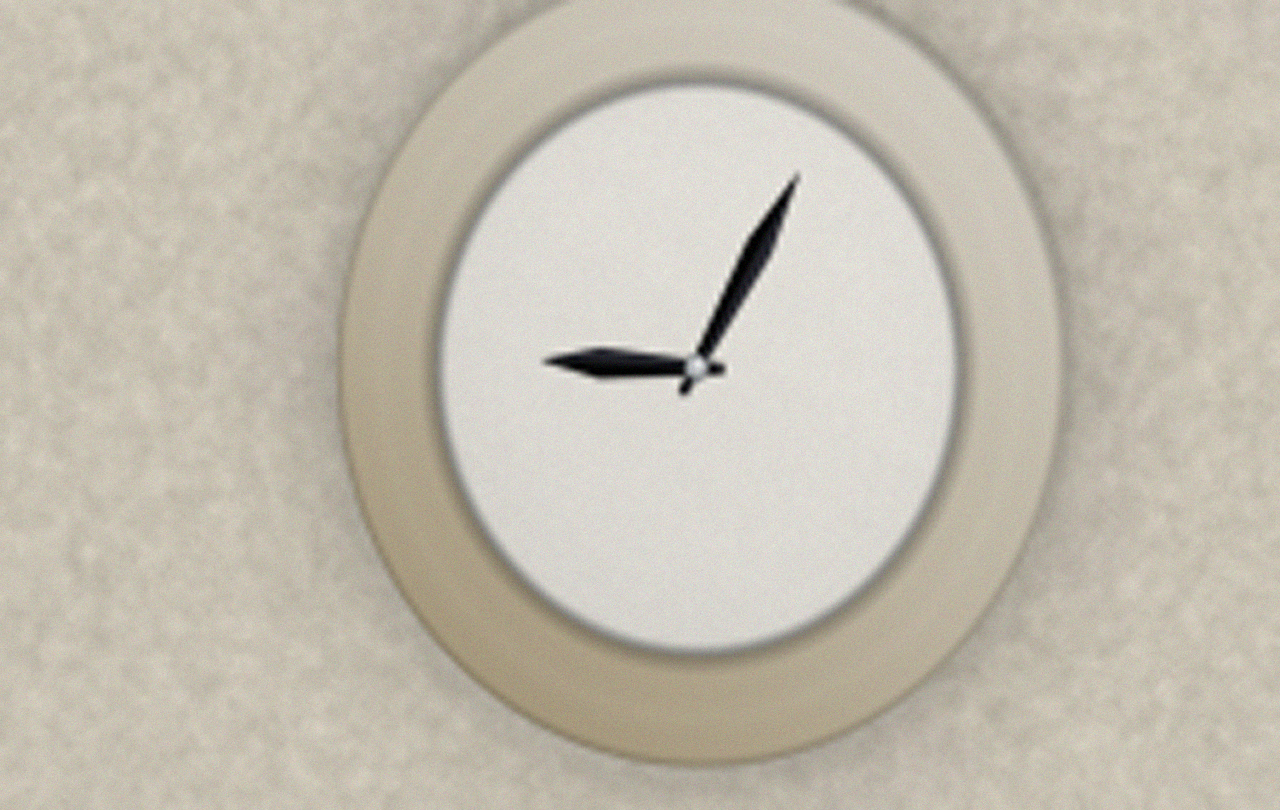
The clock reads {"hour": 9, "minute": 5}
